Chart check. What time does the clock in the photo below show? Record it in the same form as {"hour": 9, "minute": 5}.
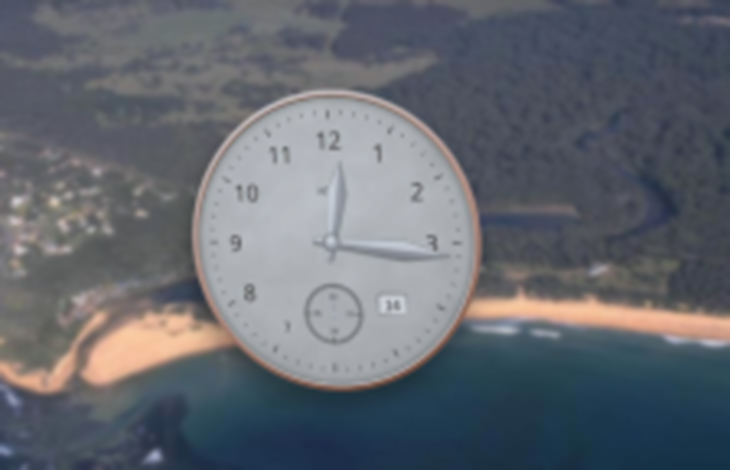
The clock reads {"hour": 12, "minute": 16}
